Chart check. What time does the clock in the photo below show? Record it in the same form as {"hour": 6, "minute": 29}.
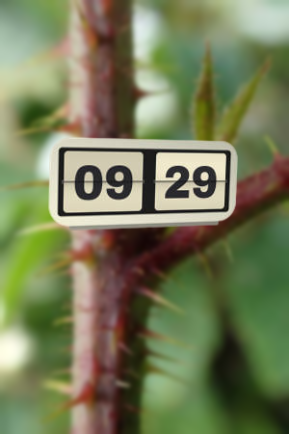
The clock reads {"hour": 9, "minute": 29}
